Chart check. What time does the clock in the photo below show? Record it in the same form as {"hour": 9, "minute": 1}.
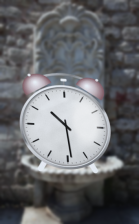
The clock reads {"hour": 10, "minute": 29}
